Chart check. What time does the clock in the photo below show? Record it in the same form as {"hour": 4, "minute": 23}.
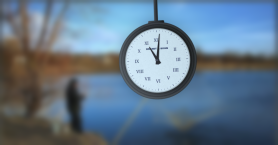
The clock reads {"hour": 11, "minute": 1}
